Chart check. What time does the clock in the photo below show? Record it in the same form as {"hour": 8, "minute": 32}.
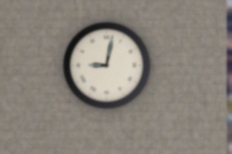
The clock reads {"hour": 9, "minute": 2}
